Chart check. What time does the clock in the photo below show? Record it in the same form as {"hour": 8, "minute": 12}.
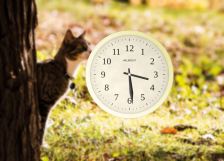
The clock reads {"hour": 3, "minute": 29}
